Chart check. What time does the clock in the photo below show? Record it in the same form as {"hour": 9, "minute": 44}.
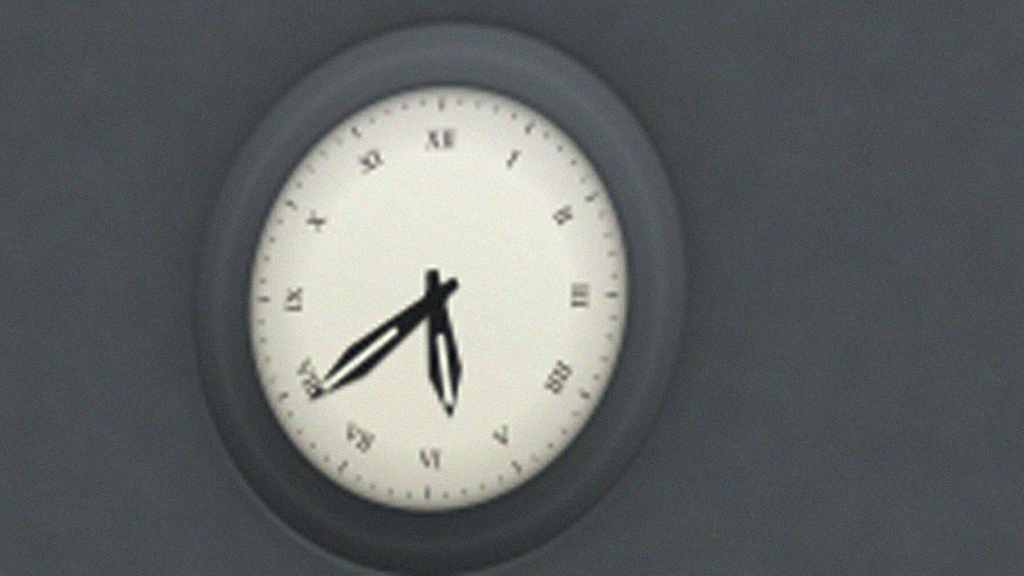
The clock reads {"hour": 5, "minute": 39}
